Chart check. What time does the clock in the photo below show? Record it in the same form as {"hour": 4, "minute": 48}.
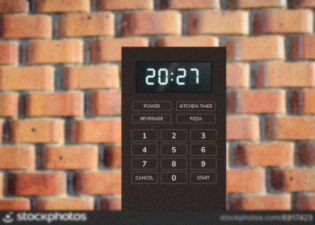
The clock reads {"hour": 20, "minute": 27}
